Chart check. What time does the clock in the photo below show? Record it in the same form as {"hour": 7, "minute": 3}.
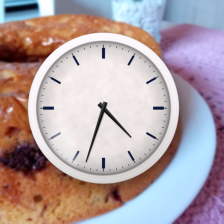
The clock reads {"hour": 4, "minute": 33}
